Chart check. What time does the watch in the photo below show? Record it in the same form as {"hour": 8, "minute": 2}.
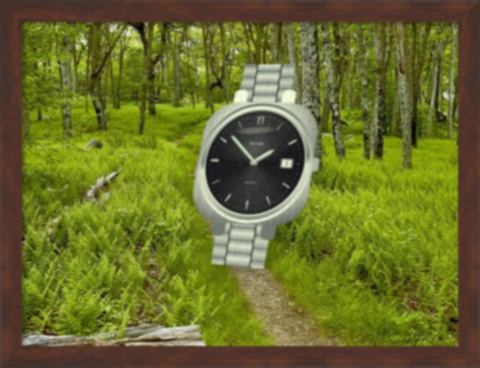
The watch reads {"hour": 1, "minute": 52}
